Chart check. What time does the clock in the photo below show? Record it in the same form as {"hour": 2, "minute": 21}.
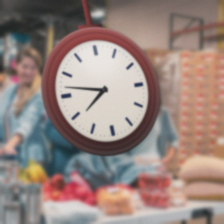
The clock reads {"hour": 7, "minute": 47}
